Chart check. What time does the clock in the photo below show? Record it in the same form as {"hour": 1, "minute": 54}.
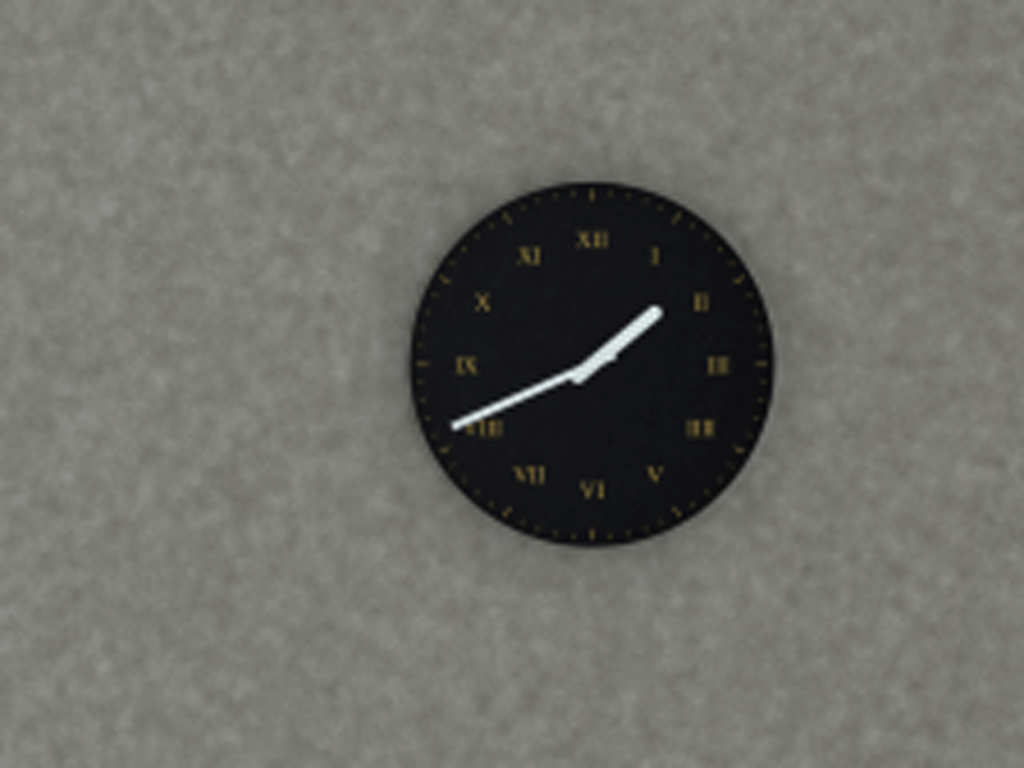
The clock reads {"hour": 1, "minute": 41}
